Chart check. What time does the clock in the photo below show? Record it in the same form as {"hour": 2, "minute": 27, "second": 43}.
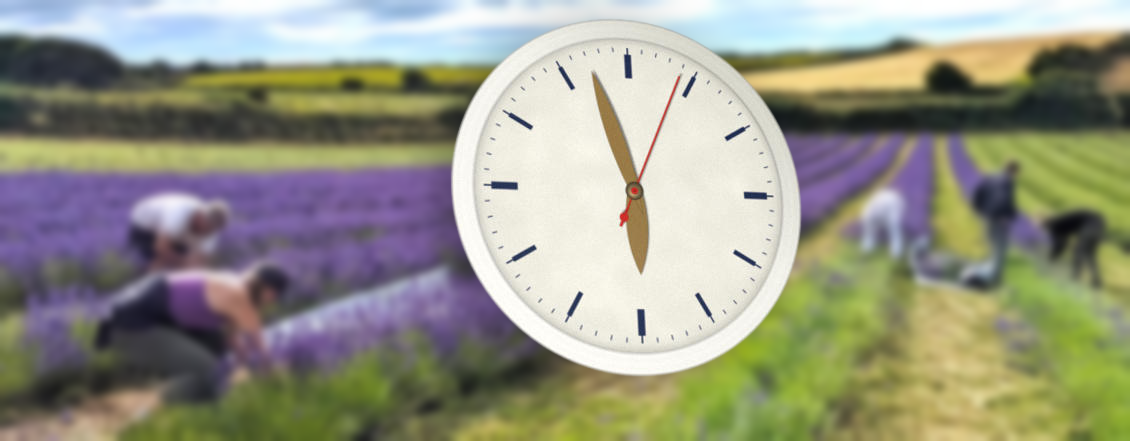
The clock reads {"hour": 5, "minute": 57, "second": 4}
